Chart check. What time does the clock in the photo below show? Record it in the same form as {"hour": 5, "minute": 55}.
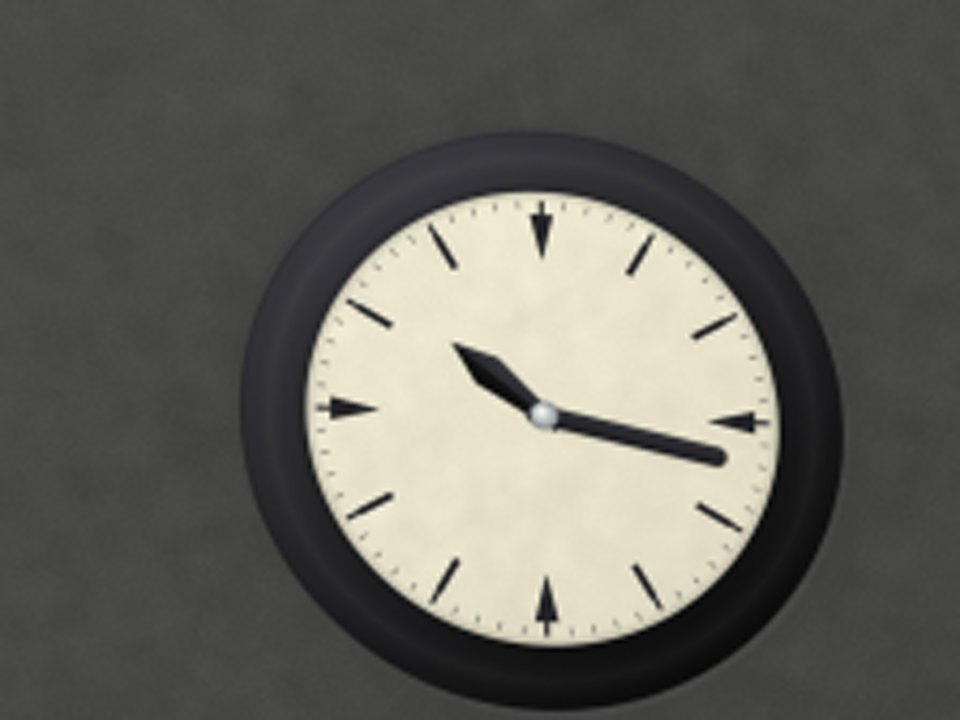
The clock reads {"hour": 10, "minute": 17}
